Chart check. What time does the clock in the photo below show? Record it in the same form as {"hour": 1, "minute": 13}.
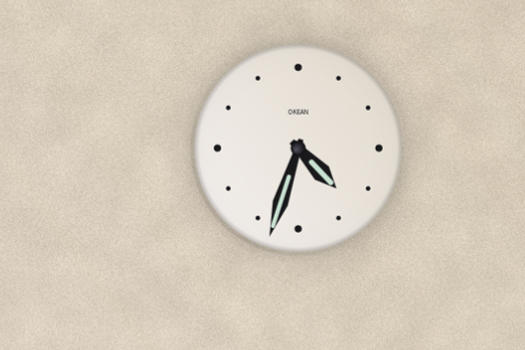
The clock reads {"hour": 4, "minute": 33}
